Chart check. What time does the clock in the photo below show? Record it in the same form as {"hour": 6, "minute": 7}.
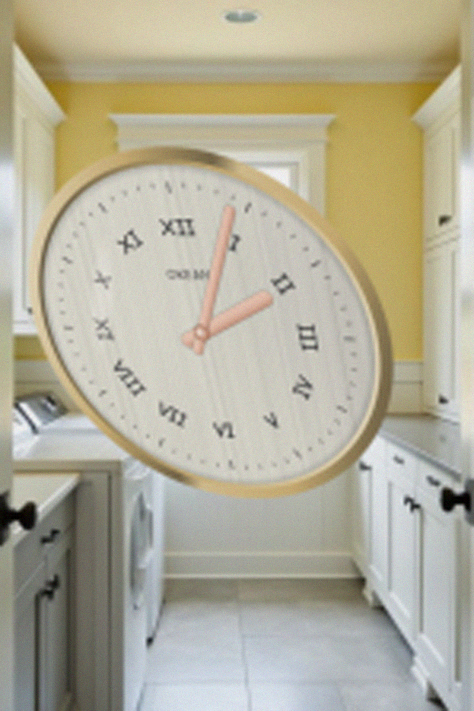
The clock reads {"hour": 2, "minute": 4}
